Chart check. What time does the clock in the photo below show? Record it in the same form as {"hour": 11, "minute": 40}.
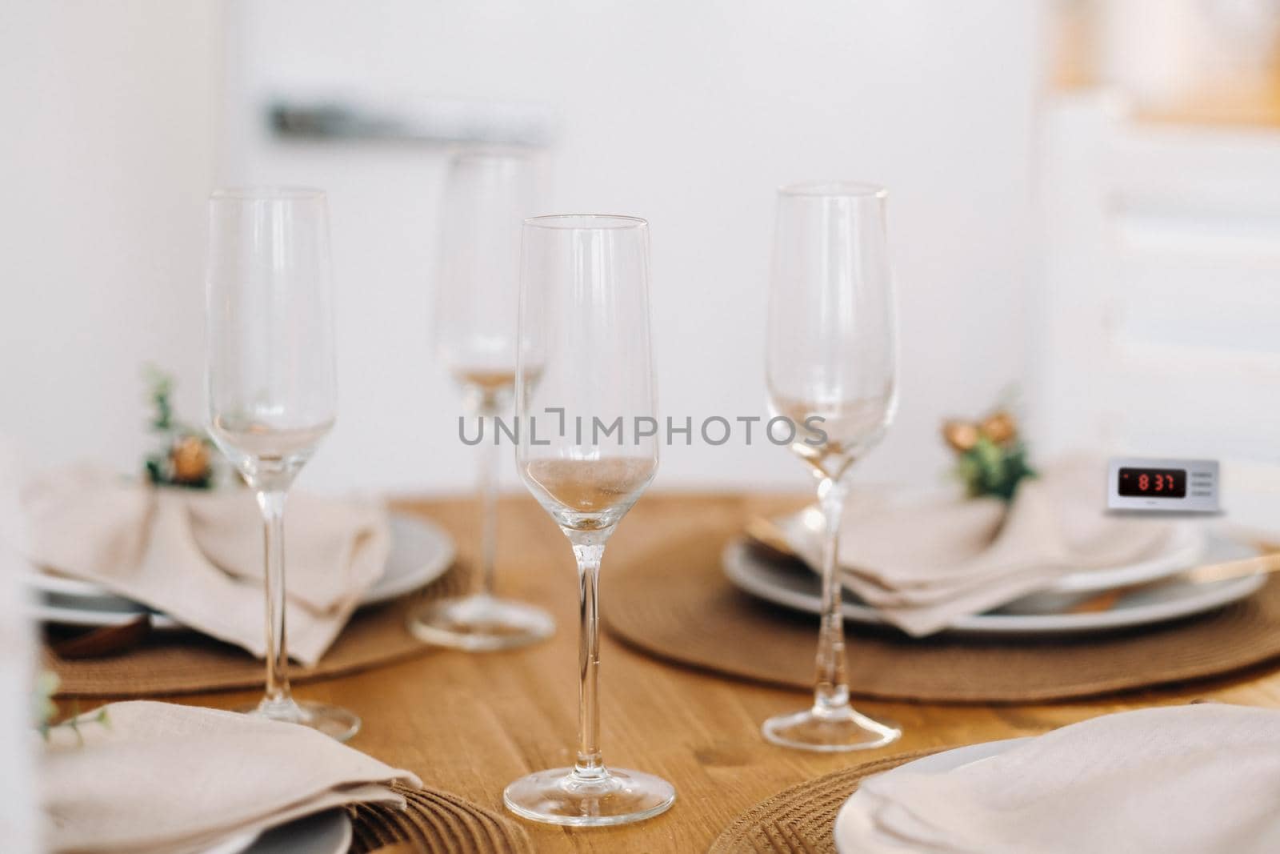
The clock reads {"hour": 8, "minute": 37}
